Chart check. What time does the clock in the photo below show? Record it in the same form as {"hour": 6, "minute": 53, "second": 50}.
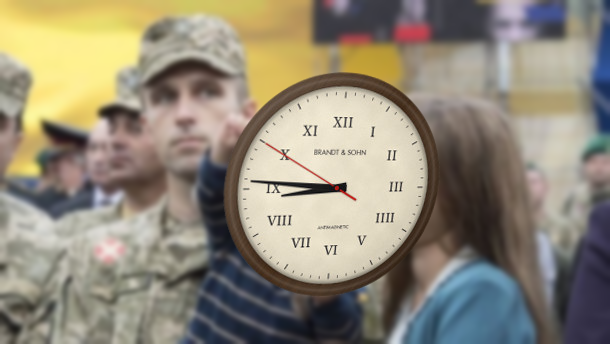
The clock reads {"hour": 8, "minute": 45, "second": 50}
